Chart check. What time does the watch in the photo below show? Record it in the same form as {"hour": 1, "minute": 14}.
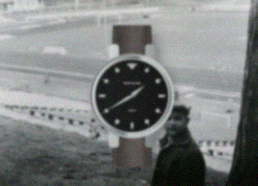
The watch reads {"hour": 1, "minute": 40}
